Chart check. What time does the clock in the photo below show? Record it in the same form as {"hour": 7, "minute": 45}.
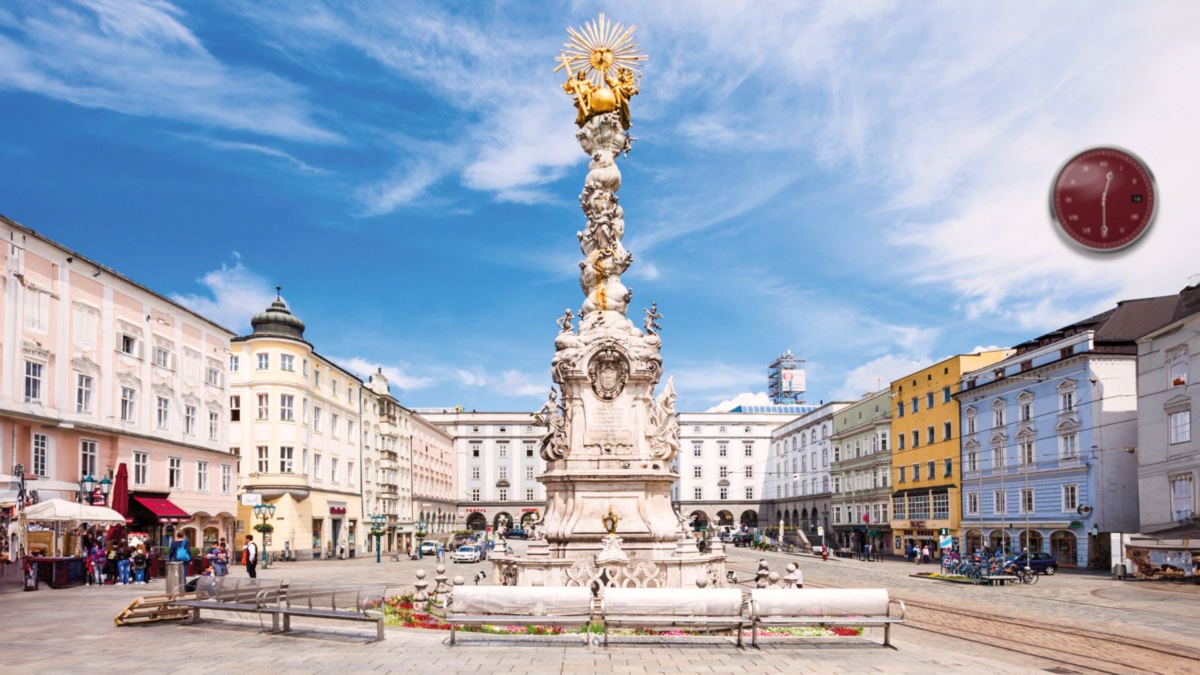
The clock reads {"hour": 12, "minute": 30}
